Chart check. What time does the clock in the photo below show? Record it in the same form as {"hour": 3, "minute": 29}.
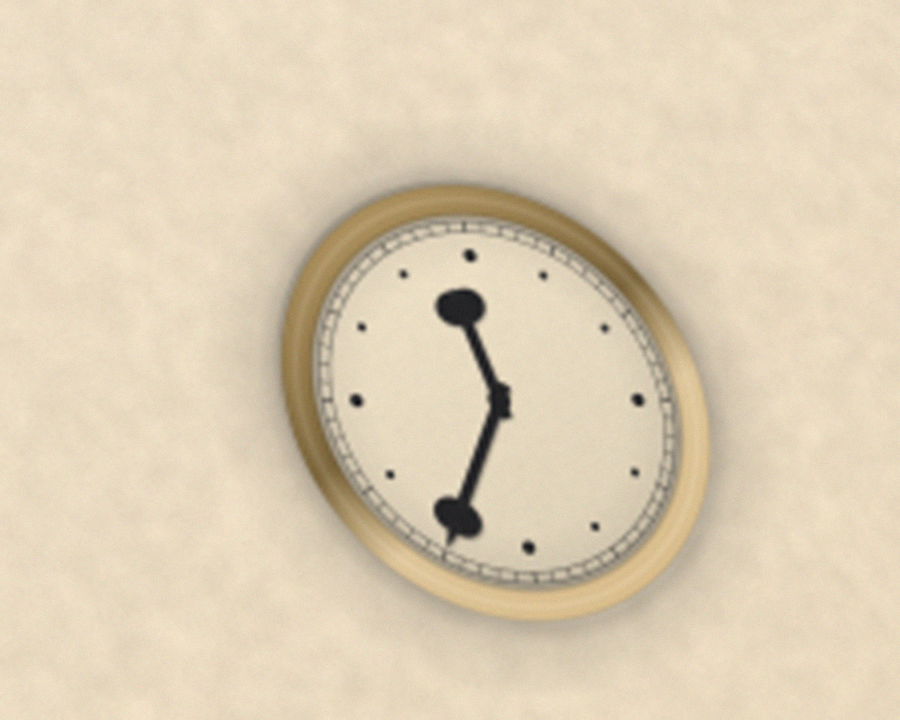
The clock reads {"hour": 11, "minute": 35}
